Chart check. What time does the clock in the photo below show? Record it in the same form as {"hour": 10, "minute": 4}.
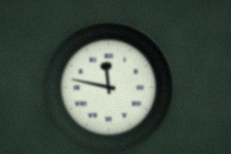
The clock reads {"hour": 11, "minute": 47}
